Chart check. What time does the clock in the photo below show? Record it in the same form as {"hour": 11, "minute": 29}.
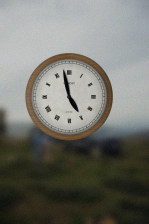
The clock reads {"hour": 4, "minute": 58}
